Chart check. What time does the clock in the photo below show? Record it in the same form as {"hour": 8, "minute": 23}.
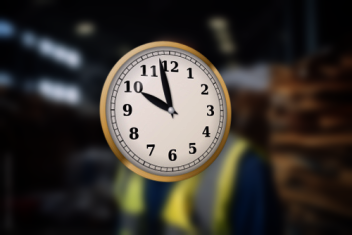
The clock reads {"hour": 9, "minute": 58}
